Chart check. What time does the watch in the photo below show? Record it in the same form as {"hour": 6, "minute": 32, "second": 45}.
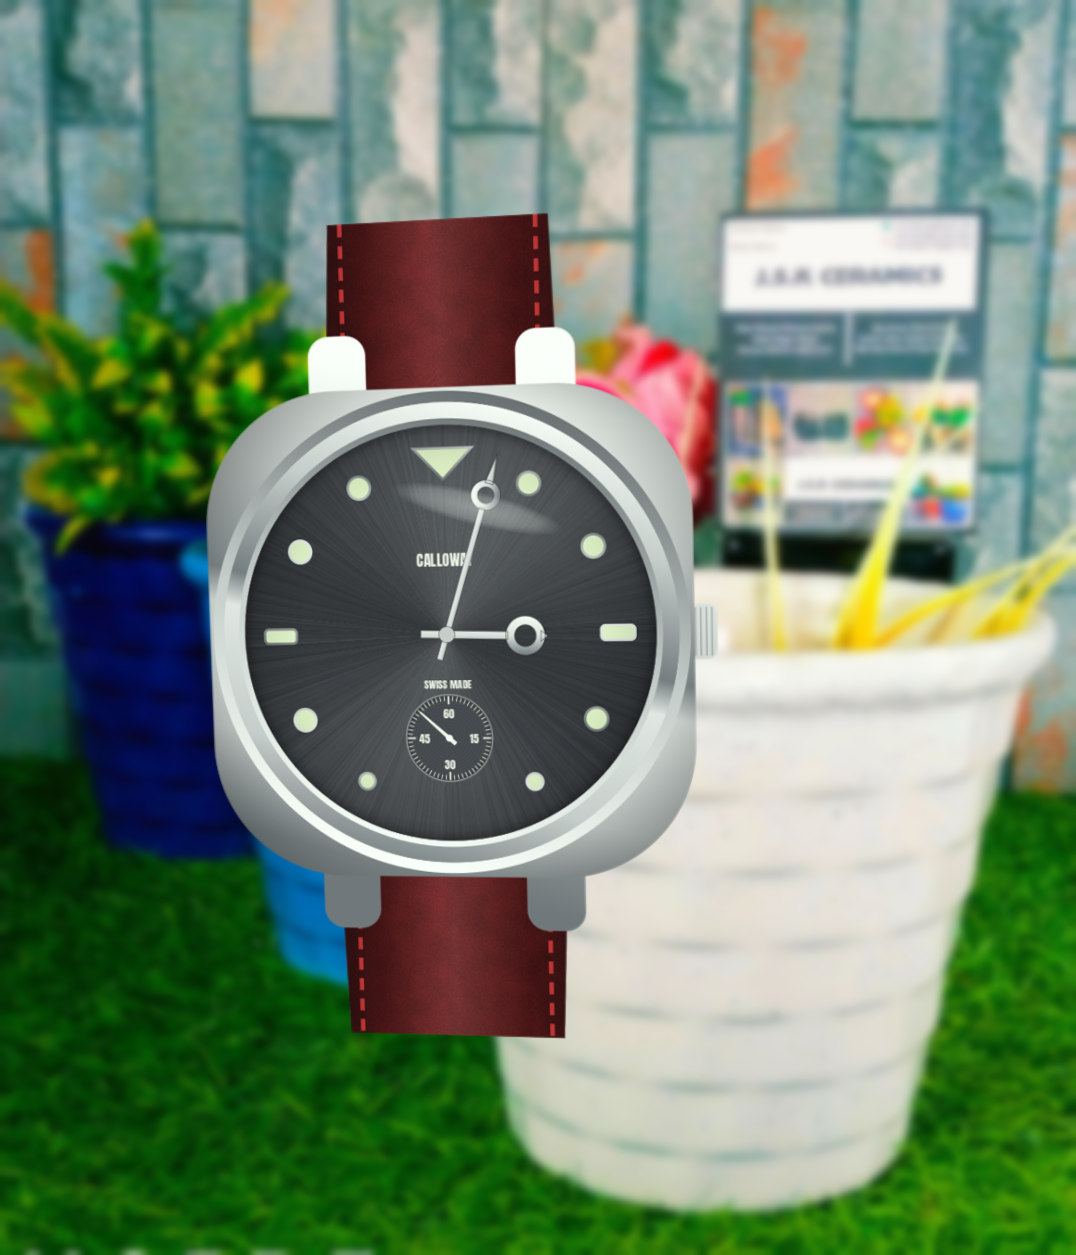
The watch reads {"hour": 3, "minute": 2, "second": 52}
